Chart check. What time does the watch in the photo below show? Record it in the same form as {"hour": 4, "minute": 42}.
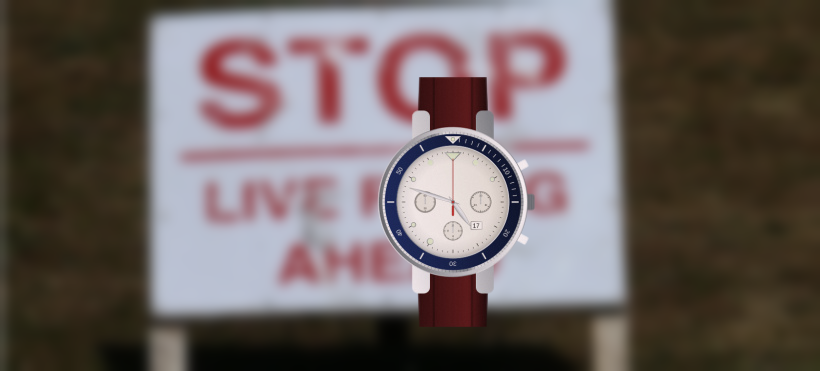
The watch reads {"hour": 4, "minute": 48}
